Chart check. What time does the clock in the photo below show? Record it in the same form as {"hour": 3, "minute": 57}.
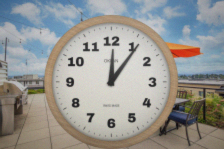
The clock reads {"hour": 12, "minute": 6}
